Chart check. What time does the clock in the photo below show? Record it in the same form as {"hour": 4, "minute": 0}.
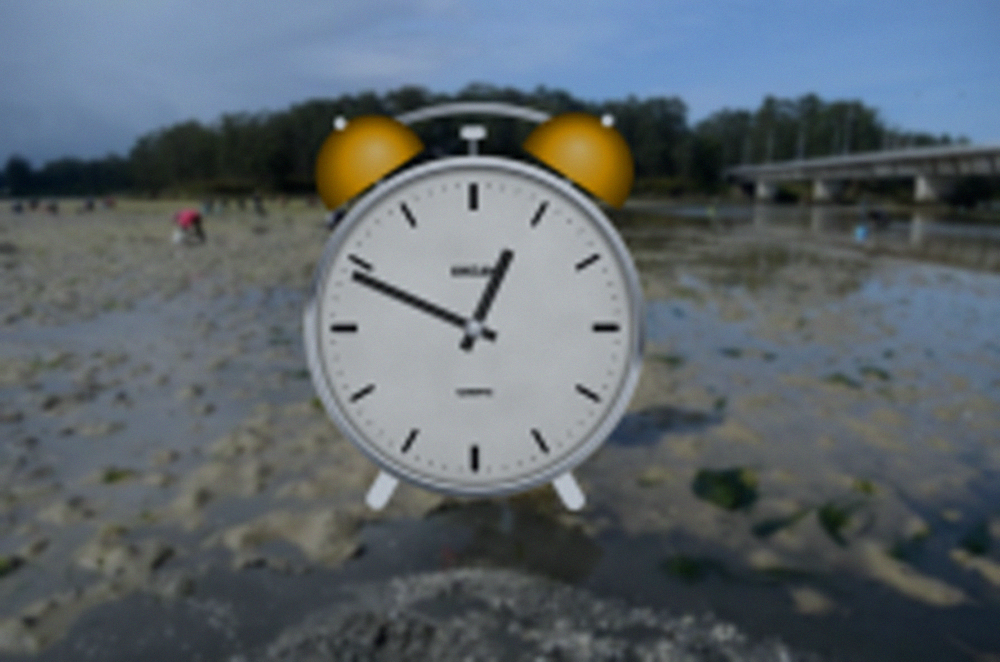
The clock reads {"hour": 12, "minute": 49}
